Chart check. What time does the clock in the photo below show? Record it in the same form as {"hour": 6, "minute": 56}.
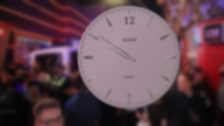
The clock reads {"hour": 9, "minute": 51}
